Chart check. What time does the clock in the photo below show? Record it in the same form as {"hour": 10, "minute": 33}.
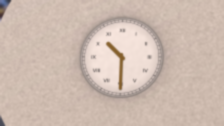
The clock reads {"hour": 10, "minute": 30}
